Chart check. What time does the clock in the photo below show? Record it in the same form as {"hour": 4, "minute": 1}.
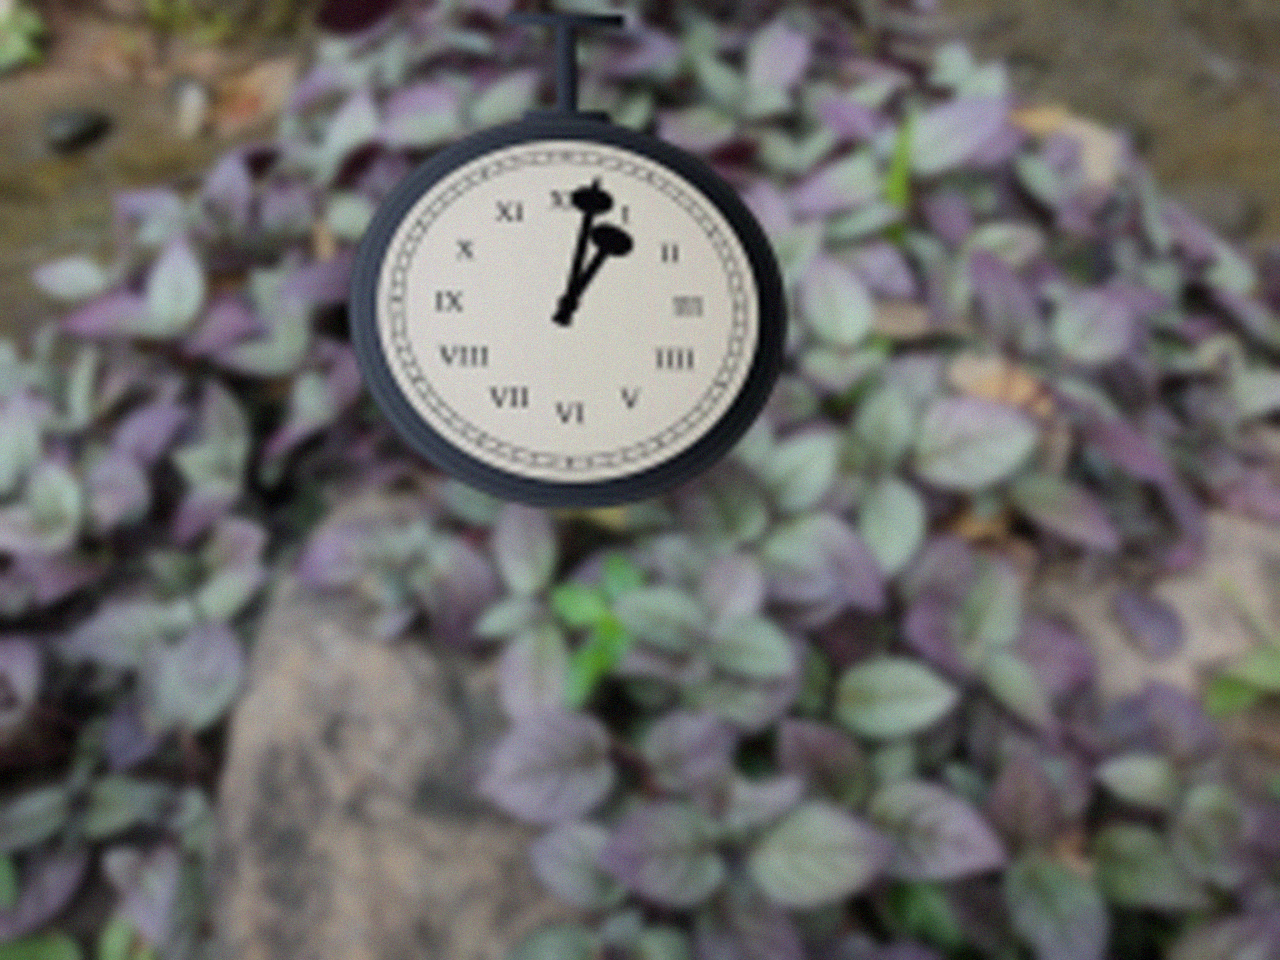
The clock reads {"hour": 1, "minute": 2}
